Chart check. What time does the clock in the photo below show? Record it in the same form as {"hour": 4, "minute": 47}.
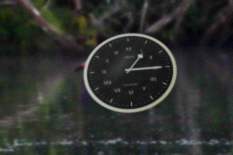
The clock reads {"hour": 1, "minute": 15}
